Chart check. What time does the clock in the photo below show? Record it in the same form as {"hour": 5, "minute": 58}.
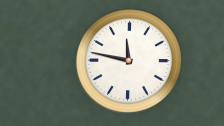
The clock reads {"hour": 11, "minute": 47}
